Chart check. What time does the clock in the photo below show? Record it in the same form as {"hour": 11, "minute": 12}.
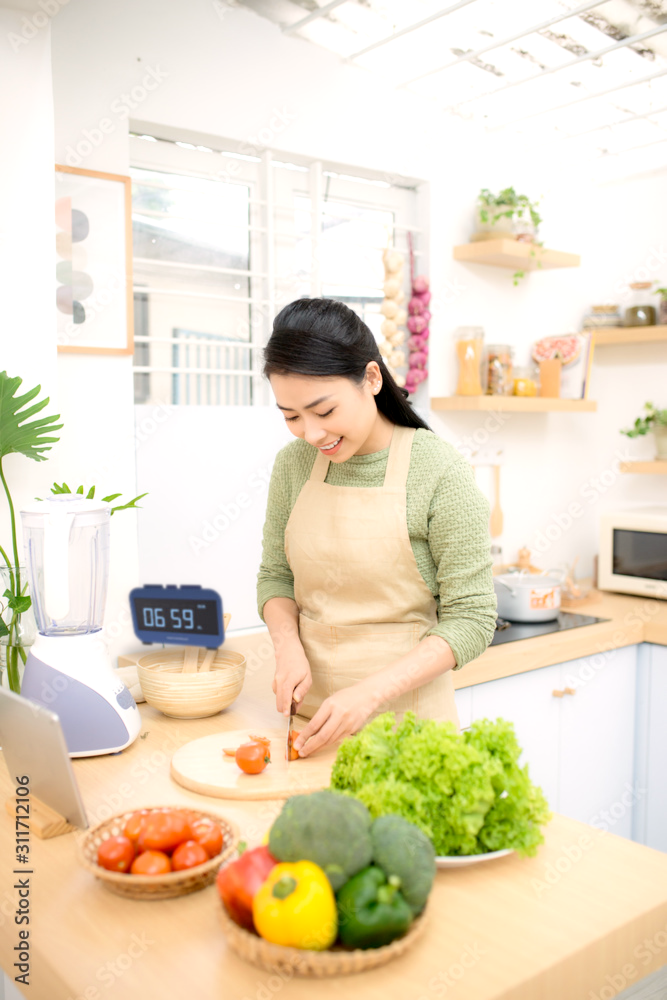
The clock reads {"hour": 6, "minute": 59}
